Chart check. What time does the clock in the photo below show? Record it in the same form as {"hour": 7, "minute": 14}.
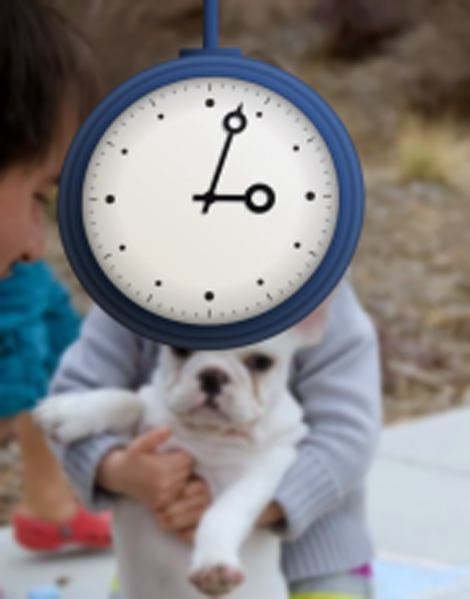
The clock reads {"hour": 3, "minute": 3}
